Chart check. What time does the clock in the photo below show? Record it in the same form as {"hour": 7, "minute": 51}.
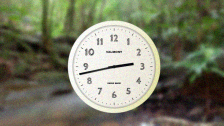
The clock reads {"hour": 2, "minute": 43}
